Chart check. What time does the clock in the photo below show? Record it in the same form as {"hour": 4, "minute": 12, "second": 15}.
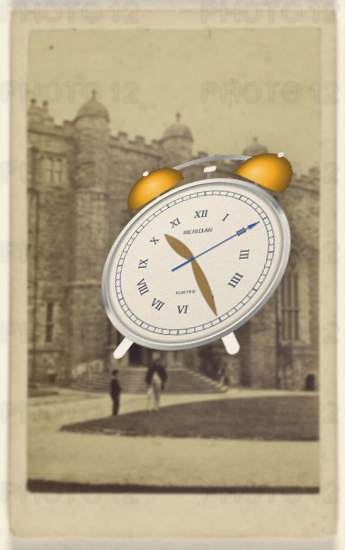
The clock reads {"hour": 10, "minute": 25, "second": 10}
